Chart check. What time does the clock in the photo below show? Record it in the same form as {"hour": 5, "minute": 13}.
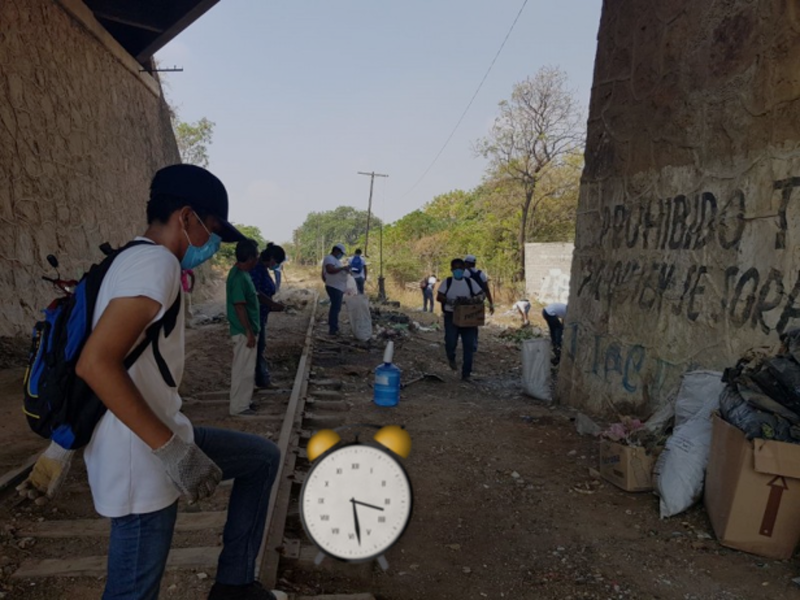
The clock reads {"hour": 3, "minute": 28}
